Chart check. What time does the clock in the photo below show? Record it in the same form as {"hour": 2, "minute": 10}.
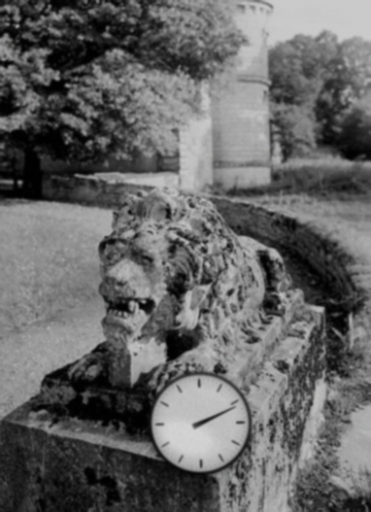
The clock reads {"hour": 2, "minute": 11}
